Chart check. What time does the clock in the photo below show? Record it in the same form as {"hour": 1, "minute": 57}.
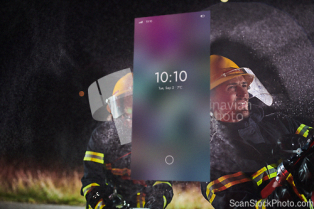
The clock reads {"hour": 10, "minute": 10}
